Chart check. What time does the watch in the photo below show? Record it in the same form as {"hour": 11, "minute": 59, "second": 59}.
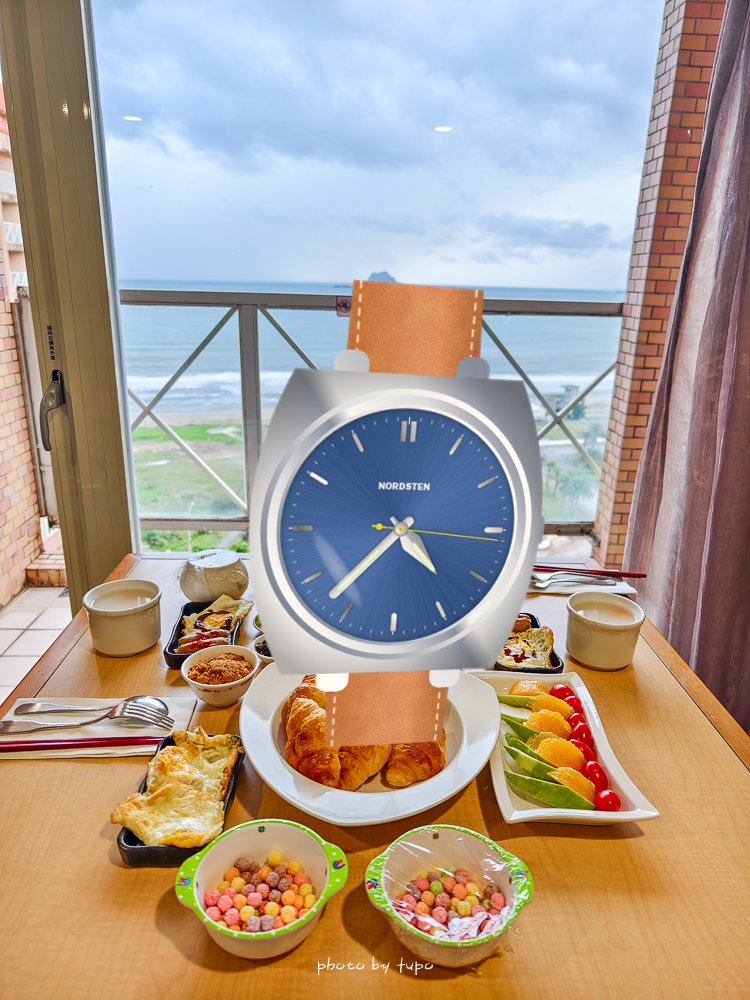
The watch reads {"hour": 4, "minute": 37, "second": 16}
